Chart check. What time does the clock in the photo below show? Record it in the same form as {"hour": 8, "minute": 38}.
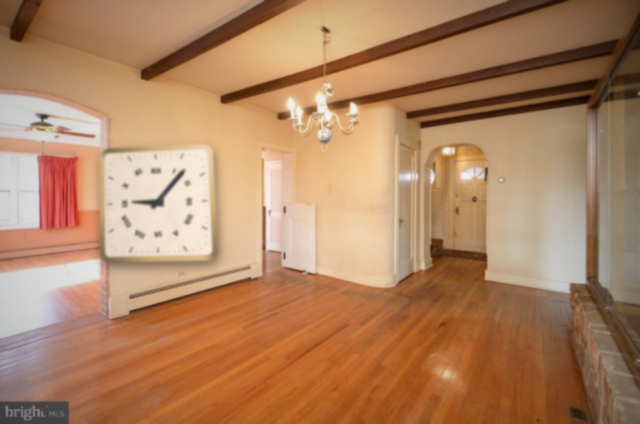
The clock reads {"hour": 9, "minute": 7}
